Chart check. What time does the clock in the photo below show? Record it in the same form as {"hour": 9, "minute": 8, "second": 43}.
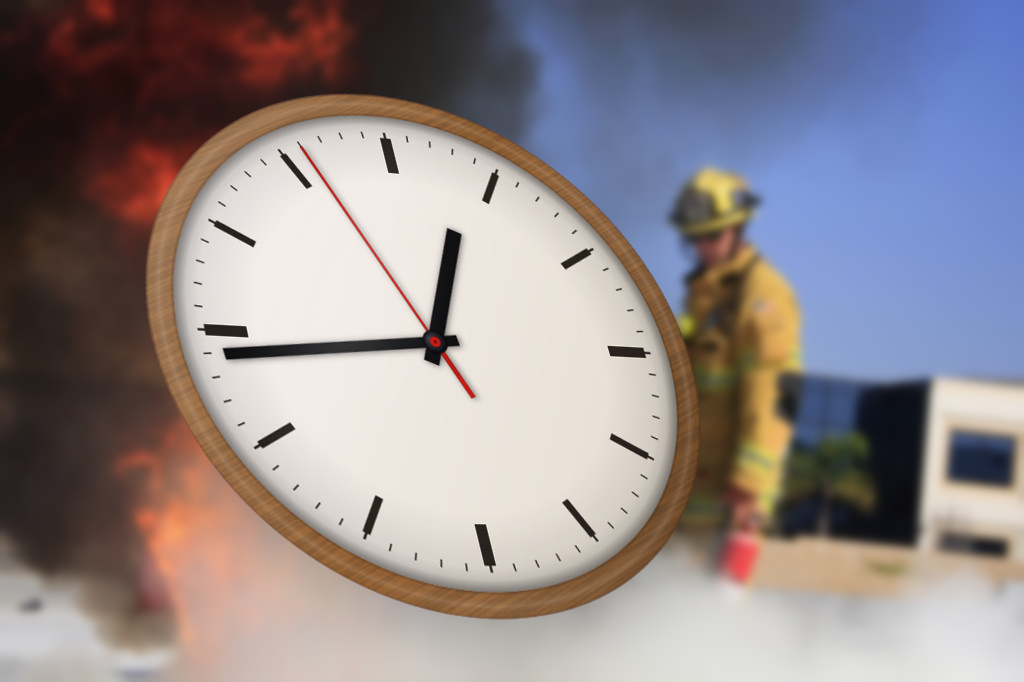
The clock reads {"hour": 12, "minute": 43, "second": 56}
